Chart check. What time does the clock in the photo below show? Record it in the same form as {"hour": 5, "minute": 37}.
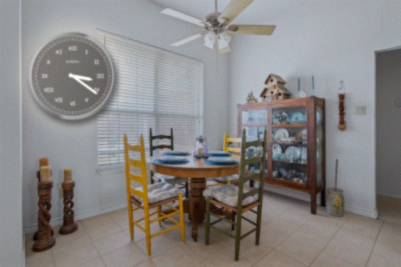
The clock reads {"hour": 3, "minute": 21}
